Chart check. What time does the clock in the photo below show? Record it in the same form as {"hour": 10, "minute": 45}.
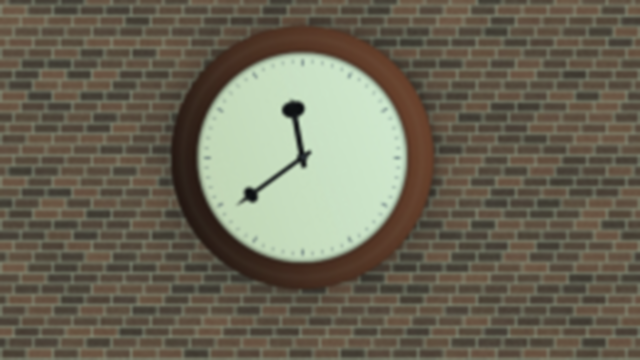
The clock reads {"hour": 11, "minute": 39}
